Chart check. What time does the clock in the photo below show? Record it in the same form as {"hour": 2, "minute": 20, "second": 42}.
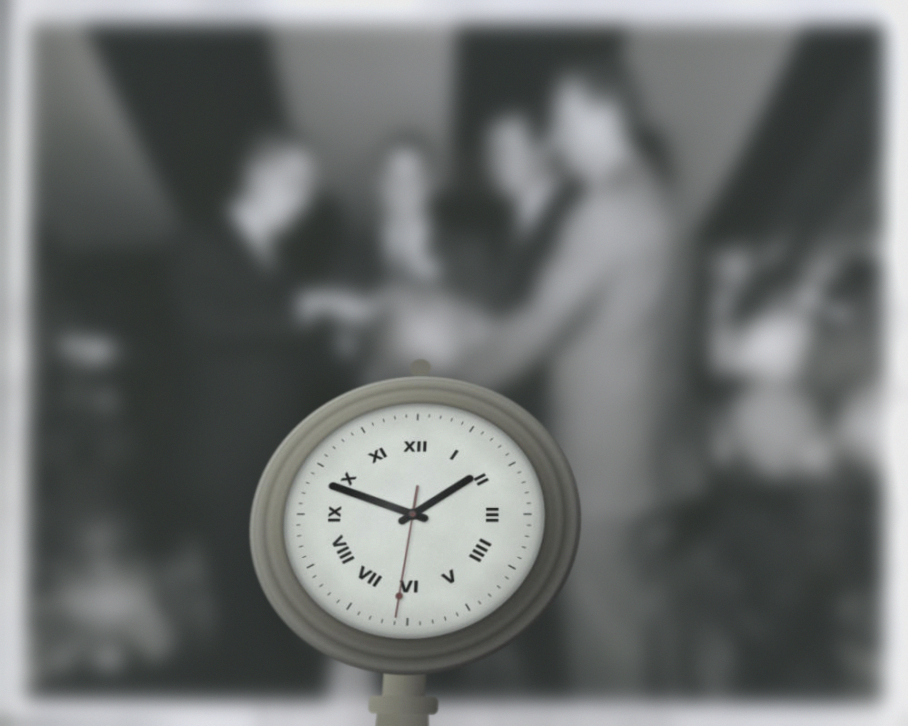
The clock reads {"hour": 1, "minute": 48, "second": 31}
